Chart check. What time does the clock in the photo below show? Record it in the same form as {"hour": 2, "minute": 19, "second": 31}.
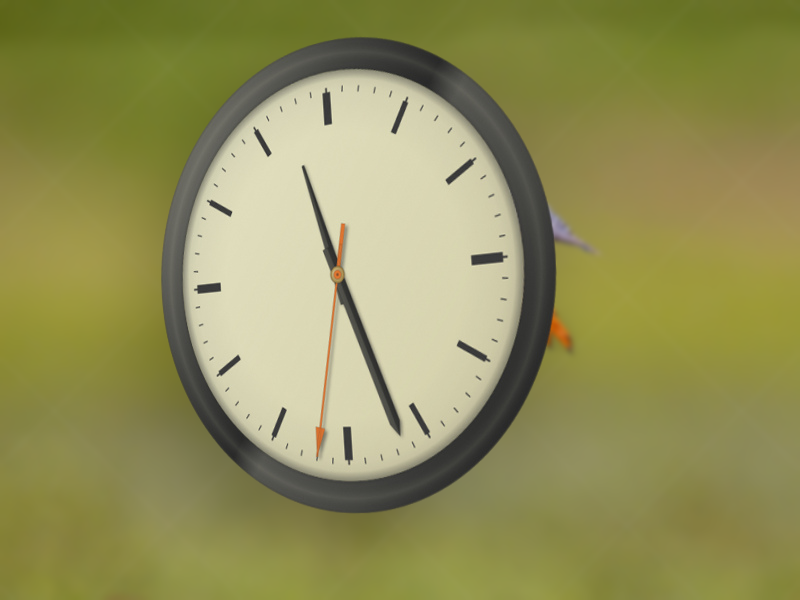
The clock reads {"hour": 11, "minute": 26, "second": 32}
